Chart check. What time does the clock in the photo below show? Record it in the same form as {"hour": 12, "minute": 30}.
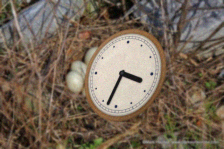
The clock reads {"hour": 3, "minute": 33}
